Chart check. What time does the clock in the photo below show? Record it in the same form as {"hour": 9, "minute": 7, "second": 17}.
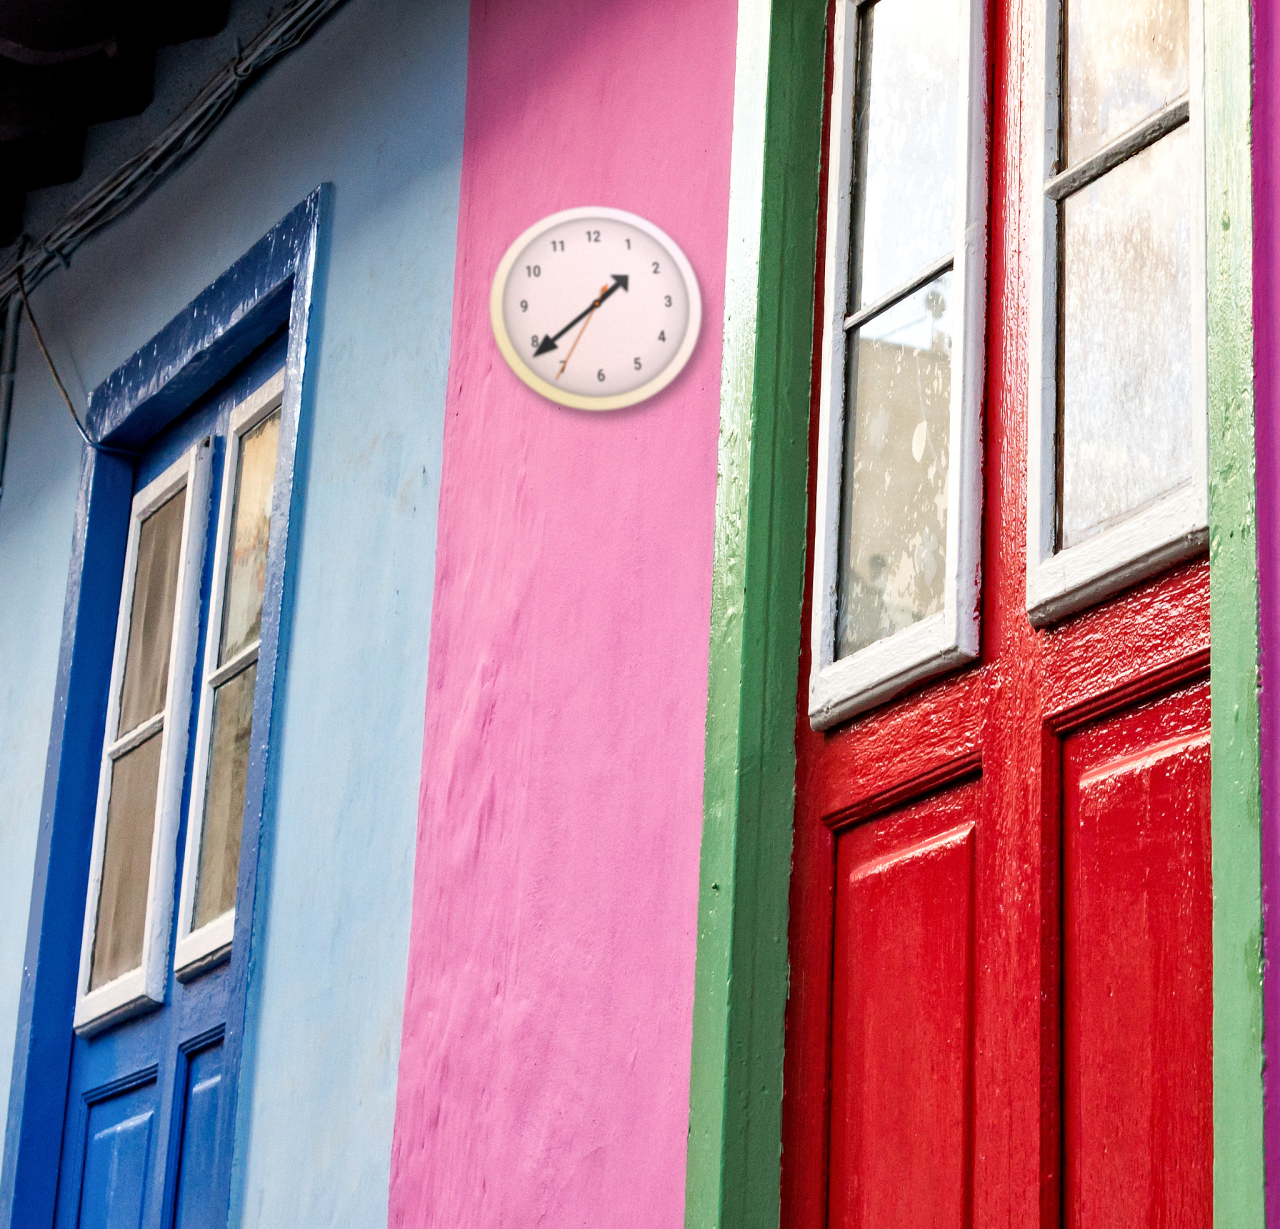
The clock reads {"hour": 1, "minute": 38, "second": 35}
